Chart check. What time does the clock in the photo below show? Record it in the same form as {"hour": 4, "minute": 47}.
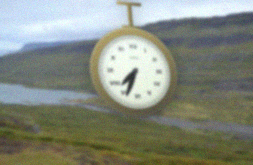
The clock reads {"hour": 7, "minute": 34}
